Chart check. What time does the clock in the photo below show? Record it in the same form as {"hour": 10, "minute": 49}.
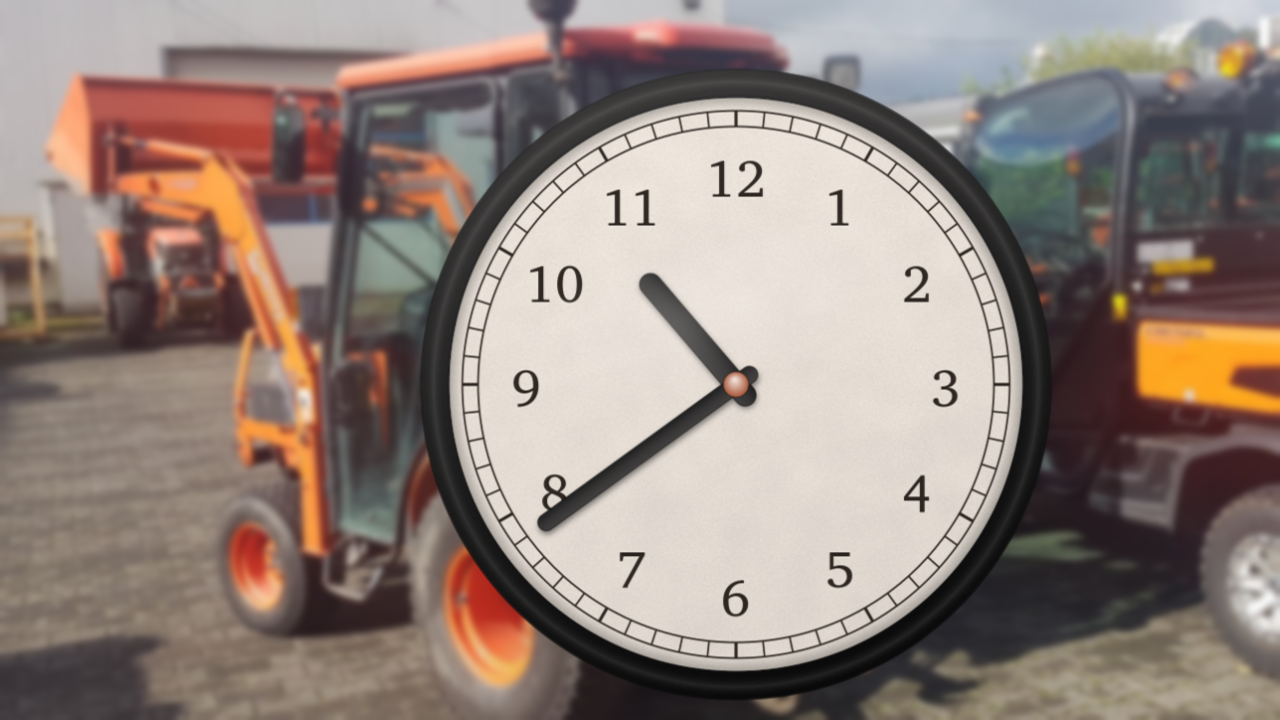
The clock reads {"hour": 10, "minute": 39}
